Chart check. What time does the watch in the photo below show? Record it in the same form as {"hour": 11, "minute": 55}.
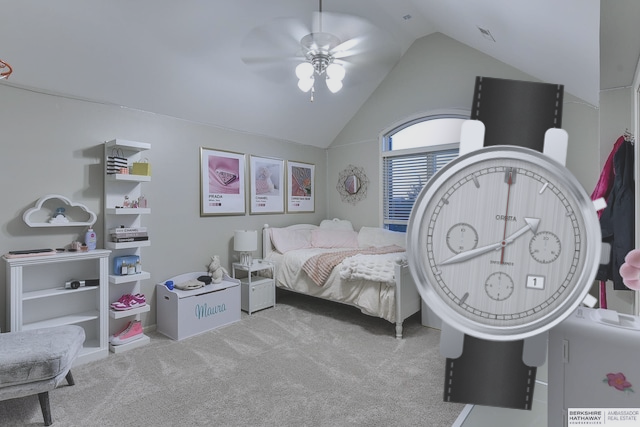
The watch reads {"hour": 1, "minute": 41}
